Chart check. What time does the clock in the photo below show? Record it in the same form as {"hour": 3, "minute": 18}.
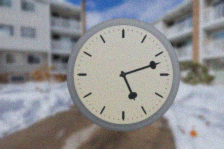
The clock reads {"hour": 5, "minute": 12}
